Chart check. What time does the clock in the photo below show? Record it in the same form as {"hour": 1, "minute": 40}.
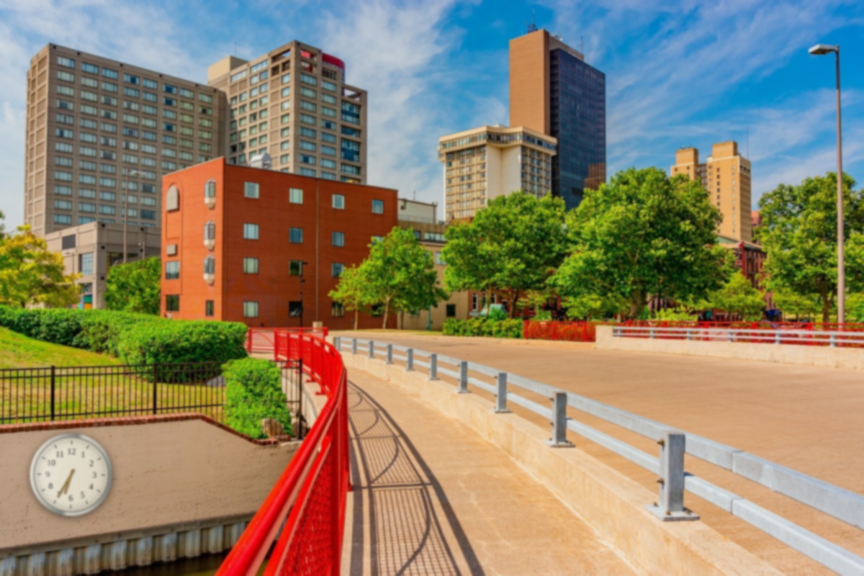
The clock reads {"hour": 6, "minute": 35}
